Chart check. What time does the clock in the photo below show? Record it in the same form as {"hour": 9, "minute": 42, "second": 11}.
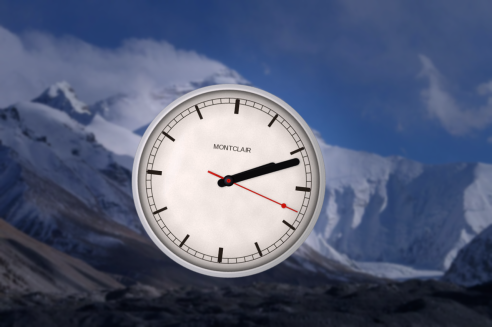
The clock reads {"hour": 2, "minute": 11, "second": 18}
